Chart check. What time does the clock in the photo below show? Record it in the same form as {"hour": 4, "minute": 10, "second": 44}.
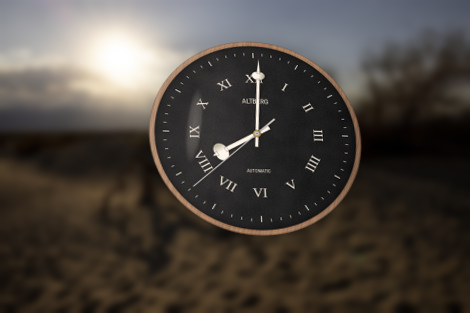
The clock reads {"hour": 8, "minute": 0, "second": 38}
